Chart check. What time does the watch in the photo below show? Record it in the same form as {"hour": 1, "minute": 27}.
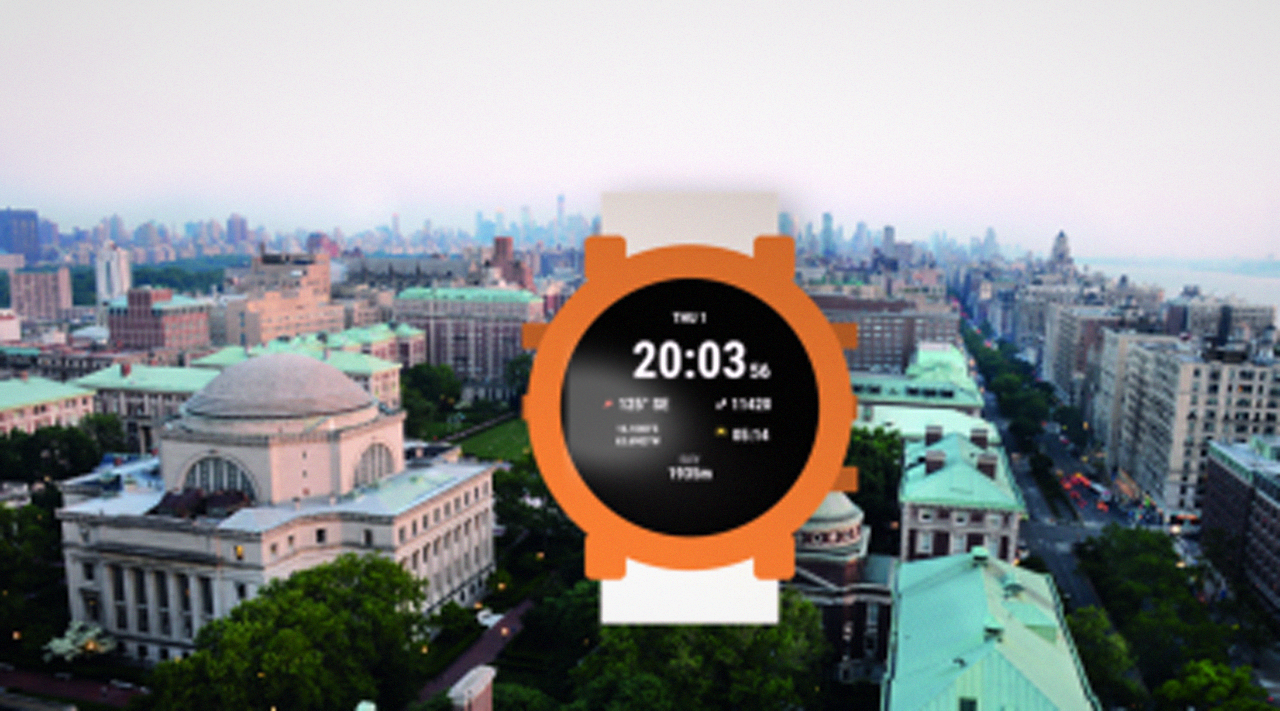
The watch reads {"hour": 20, "minute": 3}
